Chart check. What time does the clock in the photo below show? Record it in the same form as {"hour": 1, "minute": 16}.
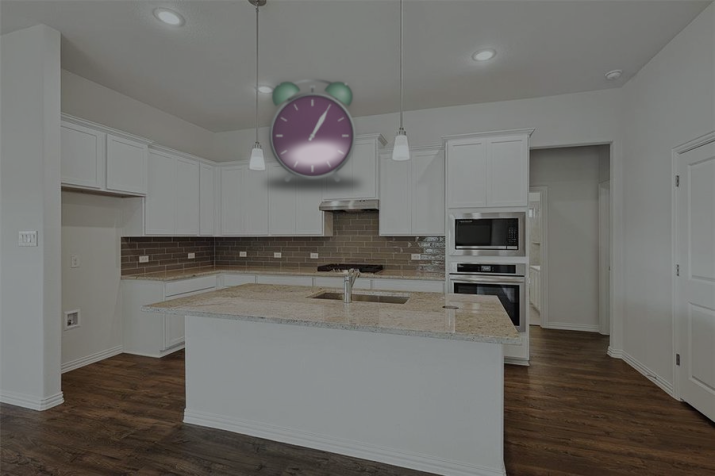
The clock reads {"hour": 1, "minute": 5}
